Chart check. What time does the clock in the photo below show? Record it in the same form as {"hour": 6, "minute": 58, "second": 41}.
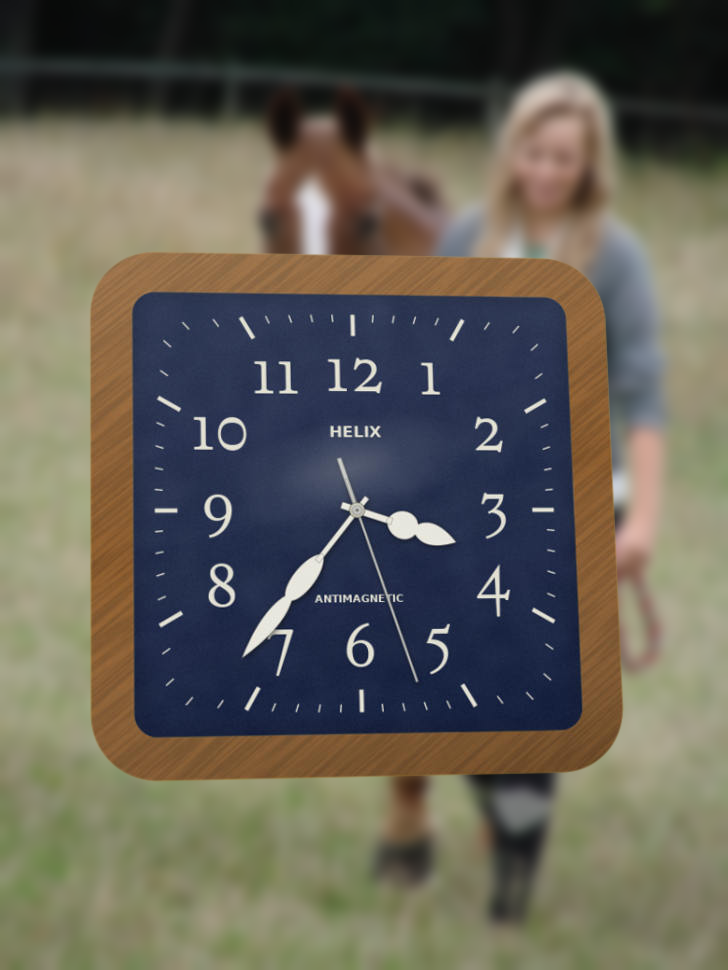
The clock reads {"hour": 3, "minute": 36, "second": 27}
